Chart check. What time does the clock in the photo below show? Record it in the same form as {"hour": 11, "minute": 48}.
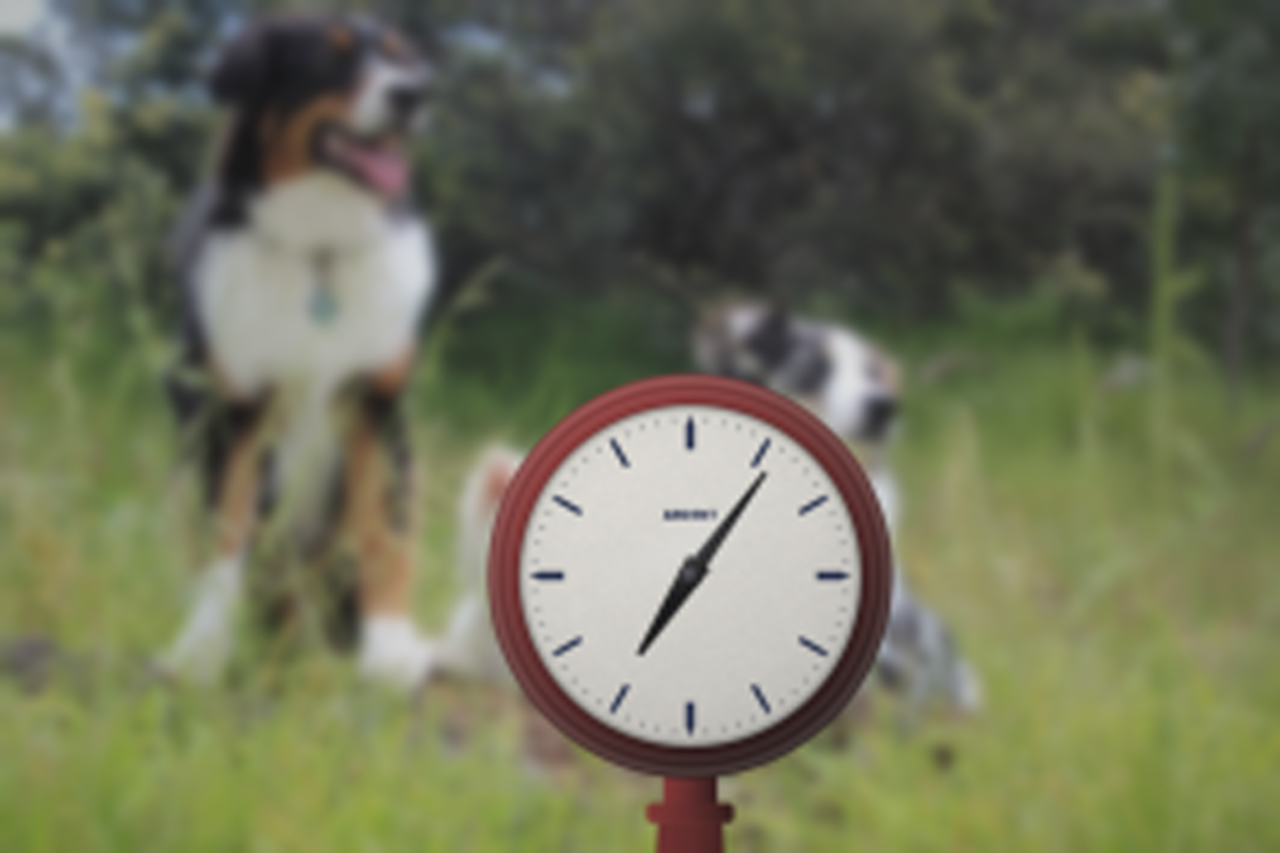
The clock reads {"hour": 7, "minute": 6}
